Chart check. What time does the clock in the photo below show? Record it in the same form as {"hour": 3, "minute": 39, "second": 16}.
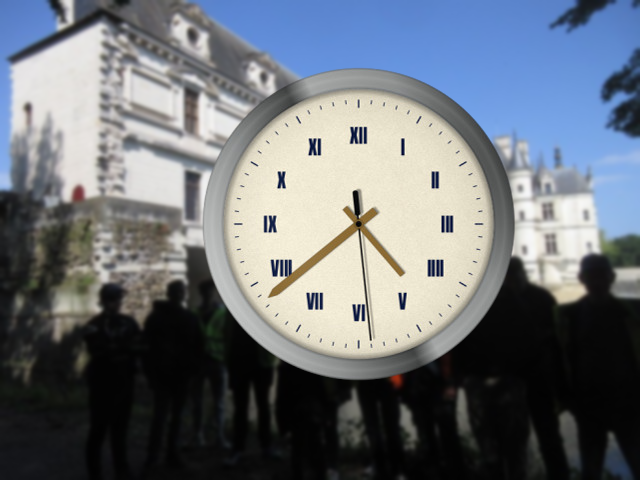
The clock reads {"hour": 4, "minute": 38, "second": 29}
